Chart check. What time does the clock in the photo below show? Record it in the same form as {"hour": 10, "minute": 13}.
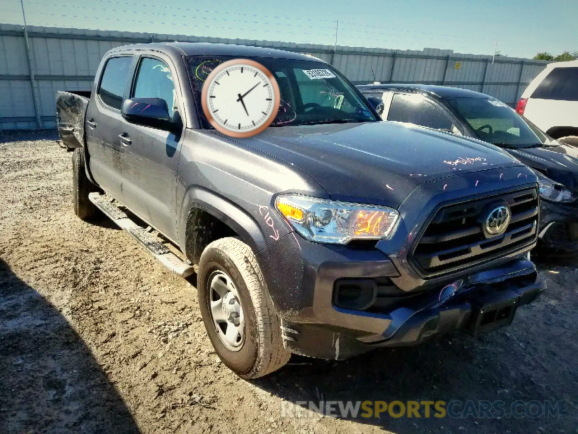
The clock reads {"hour": 5, "minute": 8}
